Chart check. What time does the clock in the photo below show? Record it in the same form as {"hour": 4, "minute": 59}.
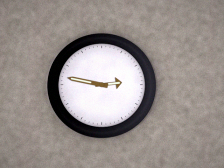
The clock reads {"hour": 2, "minute": 47}
